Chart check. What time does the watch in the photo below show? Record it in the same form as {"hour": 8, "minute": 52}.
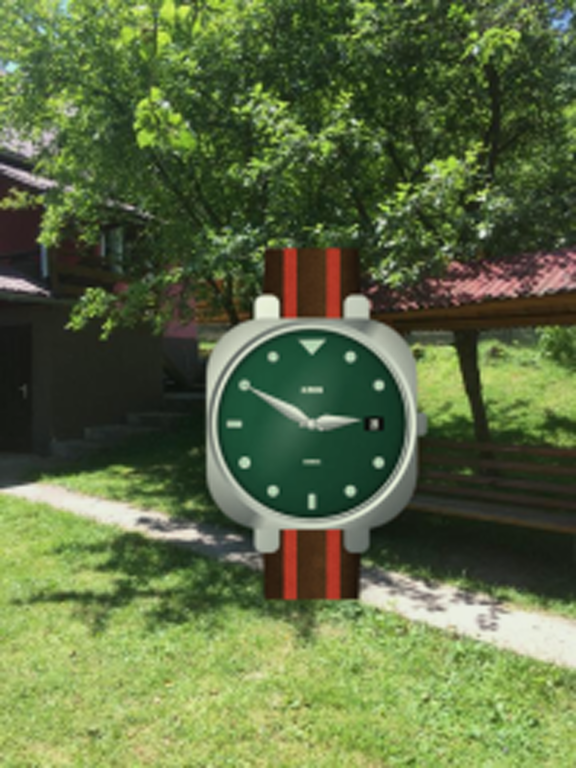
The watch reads {"hour": 2, "minute": 50}
